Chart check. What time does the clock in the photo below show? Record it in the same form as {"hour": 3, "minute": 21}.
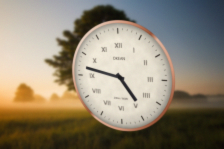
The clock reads {"hour": 4, "minute": 47}
